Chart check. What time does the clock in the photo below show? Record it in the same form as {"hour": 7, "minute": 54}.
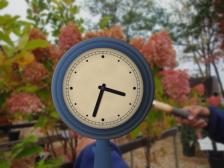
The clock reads {"hour": 3, "minute": 33}
